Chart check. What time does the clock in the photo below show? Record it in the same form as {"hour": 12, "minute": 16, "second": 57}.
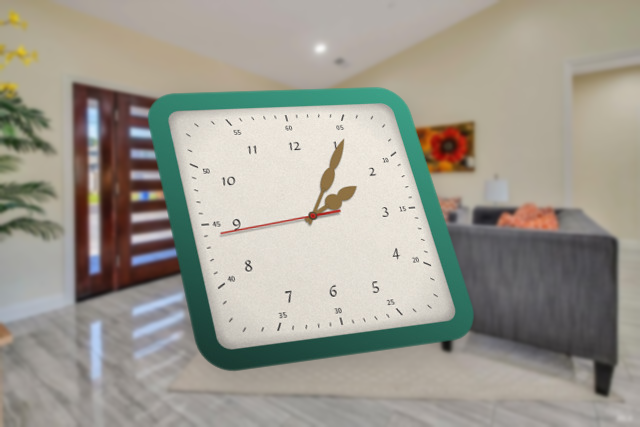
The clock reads {"hour": 2, "minute": 5, "second": 44}
